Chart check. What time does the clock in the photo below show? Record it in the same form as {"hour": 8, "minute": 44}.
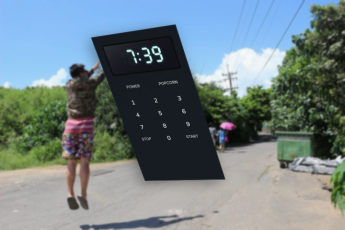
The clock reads {"hour": 7, "minute": 39}
